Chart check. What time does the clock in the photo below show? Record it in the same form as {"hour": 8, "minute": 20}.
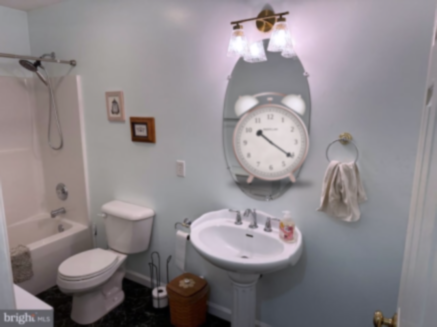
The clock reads {"hour": 10, "minute": 21}
